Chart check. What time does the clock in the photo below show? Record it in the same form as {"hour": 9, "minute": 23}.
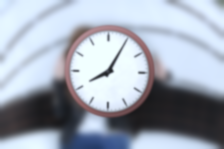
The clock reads {"hour": 8, "minute": 5}
